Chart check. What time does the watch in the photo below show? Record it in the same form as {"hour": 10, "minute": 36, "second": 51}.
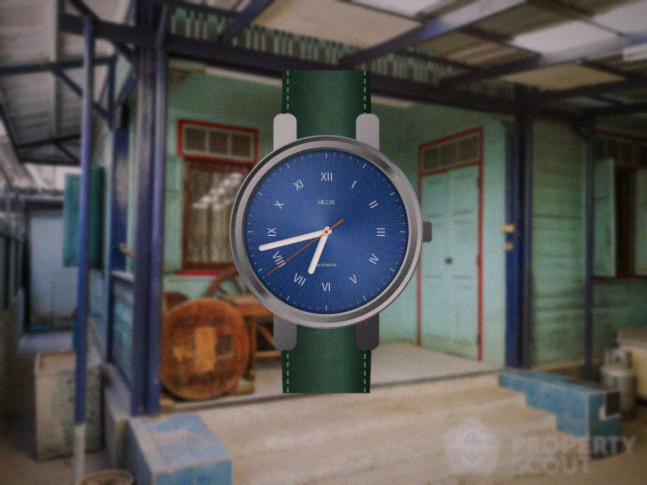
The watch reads {"hour": 6, "minute": 42, "second": 39}
